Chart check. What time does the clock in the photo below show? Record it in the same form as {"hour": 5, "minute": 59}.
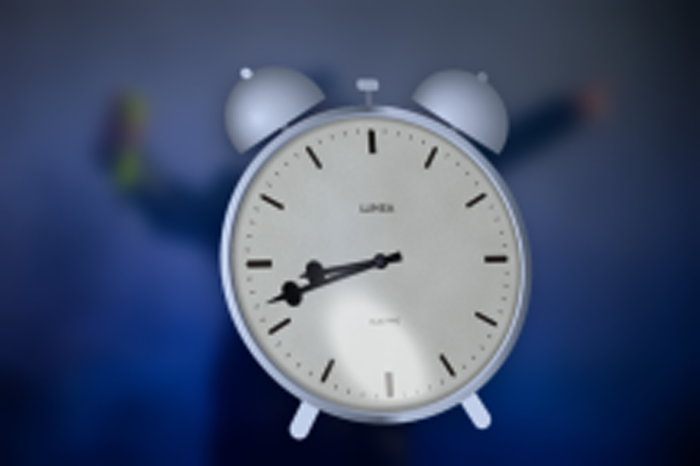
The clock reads {"hour": 8, "minute": 42}
